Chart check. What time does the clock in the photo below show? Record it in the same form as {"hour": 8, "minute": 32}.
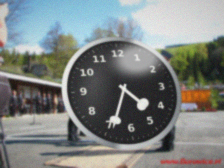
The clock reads {"hour": 4, "minute": 34}
